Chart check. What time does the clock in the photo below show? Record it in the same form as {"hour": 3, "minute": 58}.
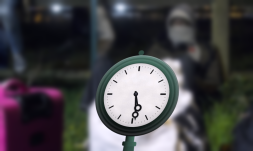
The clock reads {"hour": 5, "minute": 29}
